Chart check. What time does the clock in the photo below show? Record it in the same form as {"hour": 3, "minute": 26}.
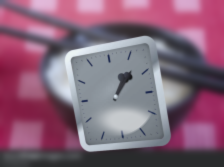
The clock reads {"hour": 1, "minute": 7}
